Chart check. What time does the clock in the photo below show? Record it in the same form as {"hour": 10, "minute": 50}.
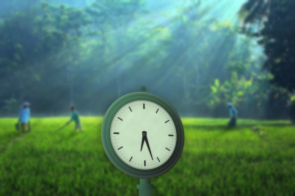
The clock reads {"hour": 6, "minute": 27}
